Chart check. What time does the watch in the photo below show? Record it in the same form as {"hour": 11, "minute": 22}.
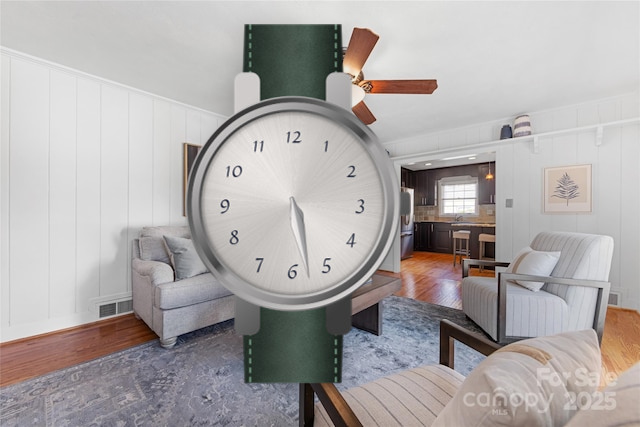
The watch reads {"hour": 5, "minute": 28}
